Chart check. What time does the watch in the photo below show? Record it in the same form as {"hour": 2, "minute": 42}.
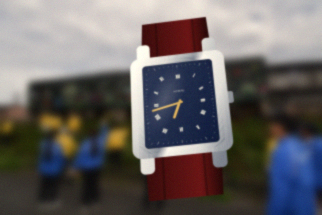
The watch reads {"hour": 6, "minute": 43}
